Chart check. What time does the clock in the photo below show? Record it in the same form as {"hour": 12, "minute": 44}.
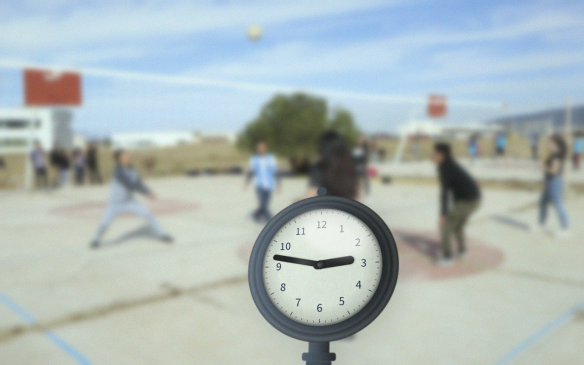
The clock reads {"hour": 2, "minute": 47}
